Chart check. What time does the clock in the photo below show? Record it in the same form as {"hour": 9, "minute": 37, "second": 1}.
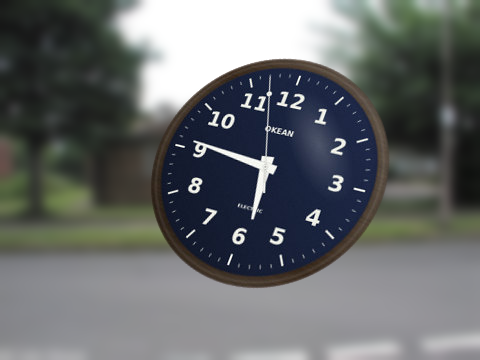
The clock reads {"hour": 5, "minute": 45, "second": 57}
